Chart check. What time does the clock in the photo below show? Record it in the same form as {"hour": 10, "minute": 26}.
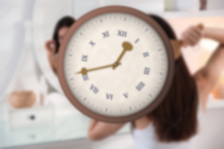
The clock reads {"hour": 12, "minute": 41}
